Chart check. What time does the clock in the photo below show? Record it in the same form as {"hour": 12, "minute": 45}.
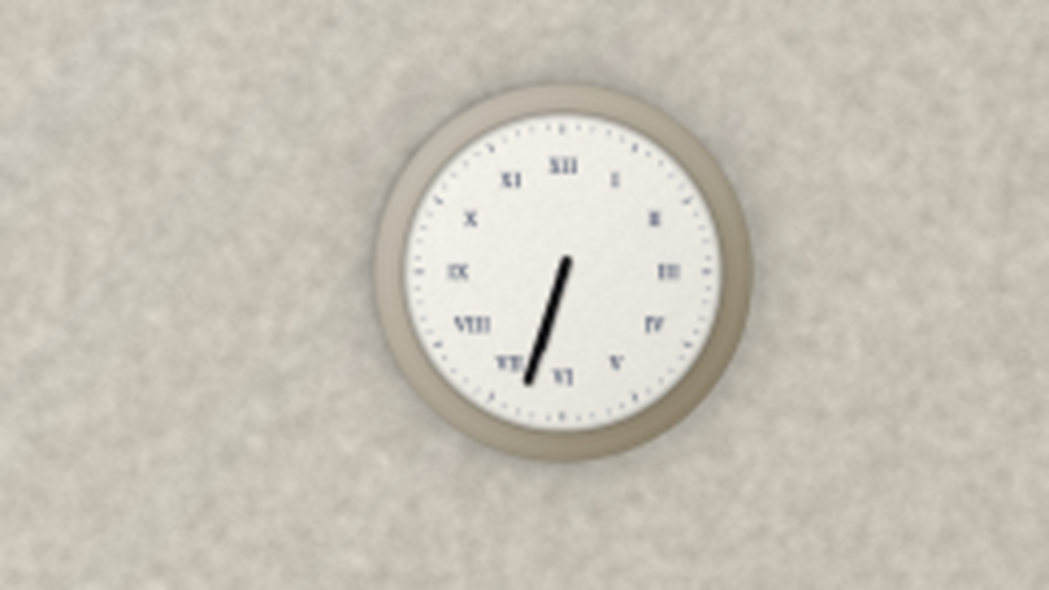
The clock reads {"hour": 6, "minute": 33}
